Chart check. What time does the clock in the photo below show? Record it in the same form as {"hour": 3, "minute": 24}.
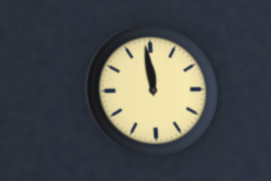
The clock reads {"hour": 11, "minute": 59}
